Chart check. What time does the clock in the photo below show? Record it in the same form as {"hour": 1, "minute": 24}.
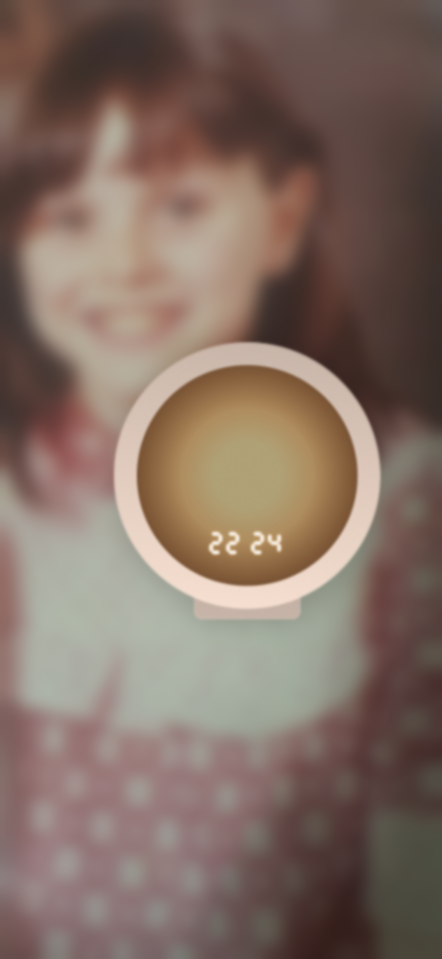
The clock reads {"hour": 22, "minute": 24}
